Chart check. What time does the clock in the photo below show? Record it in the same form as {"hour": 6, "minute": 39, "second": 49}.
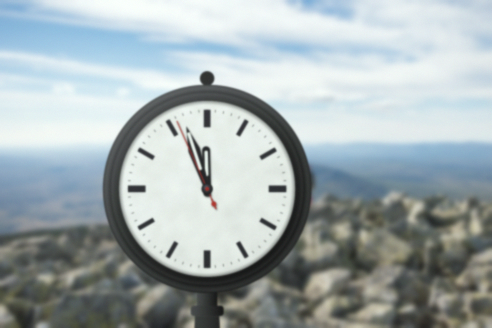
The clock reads {"hour": 11, "minute": 56, "second": 56}
